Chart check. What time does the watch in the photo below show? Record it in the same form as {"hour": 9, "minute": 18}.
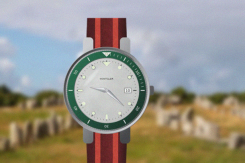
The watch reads {"hour": 9, "minute": 22}
